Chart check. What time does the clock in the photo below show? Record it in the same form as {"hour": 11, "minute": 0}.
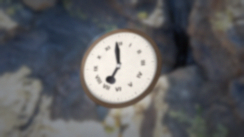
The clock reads {"hour": 6, "minute": 59}
